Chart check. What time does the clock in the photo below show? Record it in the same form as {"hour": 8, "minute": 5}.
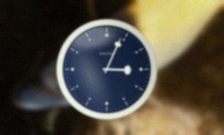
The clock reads {"hour": 3, "minute": 4}
